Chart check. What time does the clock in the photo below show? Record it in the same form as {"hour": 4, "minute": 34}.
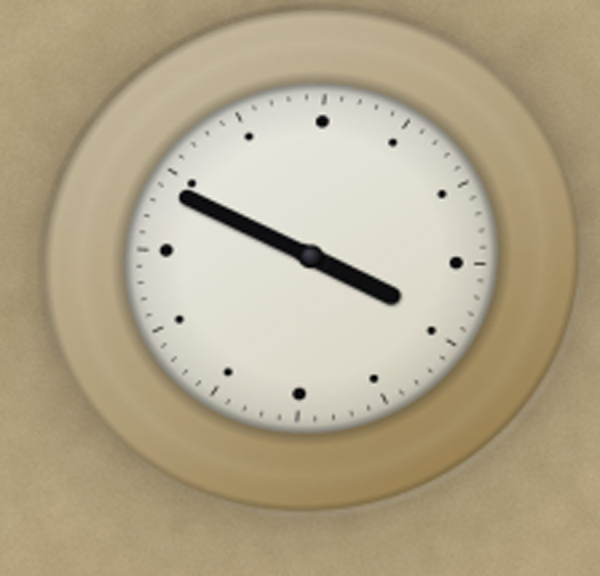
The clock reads {"hour": 3, "minute": 49}
